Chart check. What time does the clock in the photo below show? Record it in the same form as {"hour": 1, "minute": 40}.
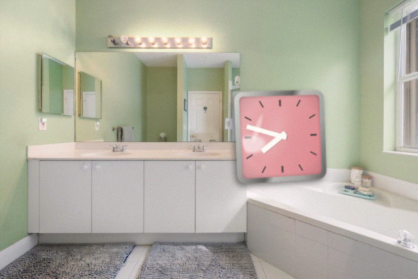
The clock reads {"hour": 7, "minute": 48}
